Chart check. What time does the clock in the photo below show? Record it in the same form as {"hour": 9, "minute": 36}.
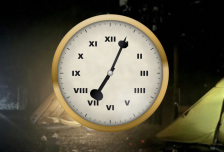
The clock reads {"hour": 7, "minute": 4}
